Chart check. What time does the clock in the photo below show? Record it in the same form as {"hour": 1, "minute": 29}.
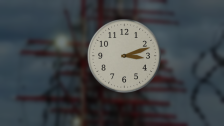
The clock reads {"hour": 3, "minute": 12}
